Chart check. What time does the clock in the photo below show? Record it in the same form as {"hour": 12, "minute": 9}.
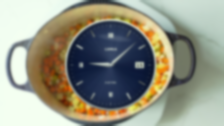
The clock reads {"hour": 9, "minute": 8}
